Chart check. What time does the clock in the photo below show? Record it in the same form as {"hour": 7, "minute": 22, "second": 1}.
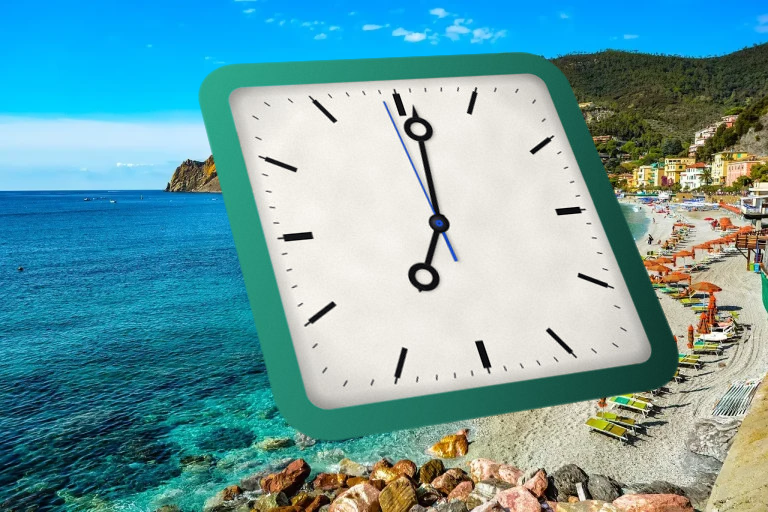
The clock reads {"hour": 7, "minute": 0, "second": 59}
